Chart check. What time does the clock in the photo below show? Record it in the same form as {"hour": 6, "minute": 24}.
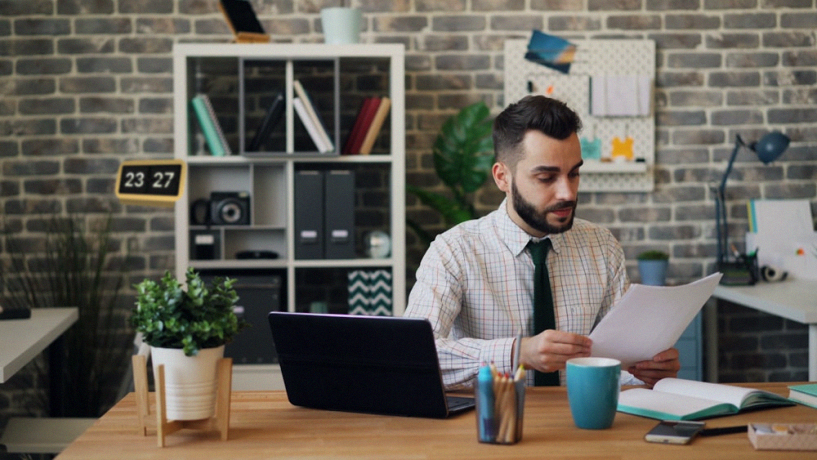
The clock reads {"hour": 23, "minute": 27}
